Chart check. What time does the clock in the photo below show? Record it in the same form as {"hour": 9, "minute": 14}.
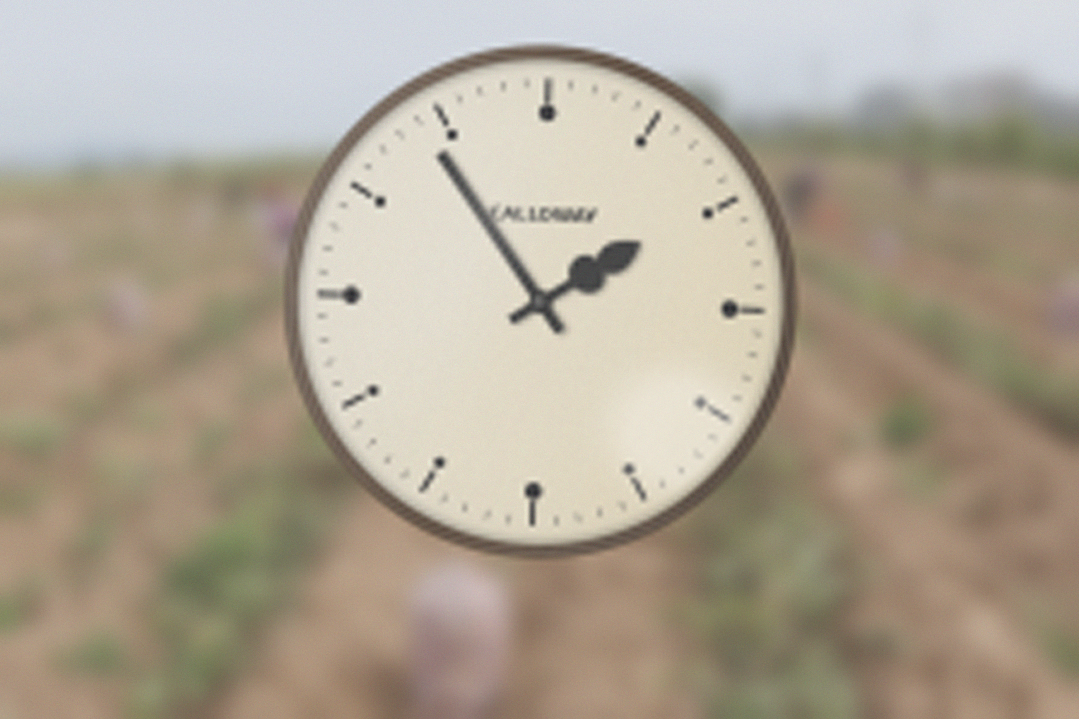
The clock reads {"hour": 1, "minute": 54}
